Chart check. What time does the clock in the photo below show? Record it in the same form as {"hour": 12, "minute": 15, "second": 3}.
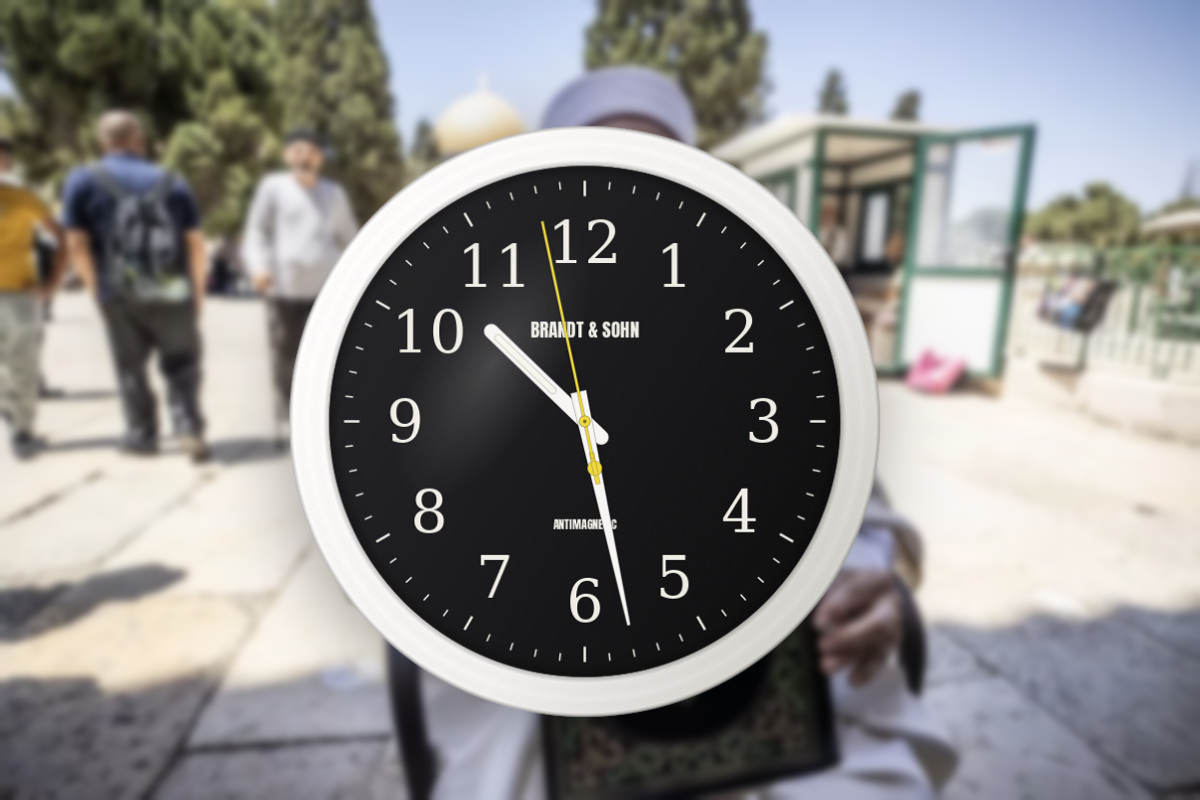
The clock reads {"hour": 10, "minute": 27, "second": 58}
